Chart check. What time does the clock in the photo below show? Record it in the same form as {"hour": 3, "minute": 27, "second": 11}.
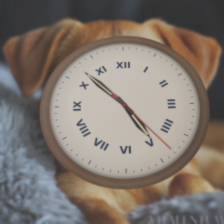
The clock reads {"hour": 4, "minute": 52, "second": 23}
